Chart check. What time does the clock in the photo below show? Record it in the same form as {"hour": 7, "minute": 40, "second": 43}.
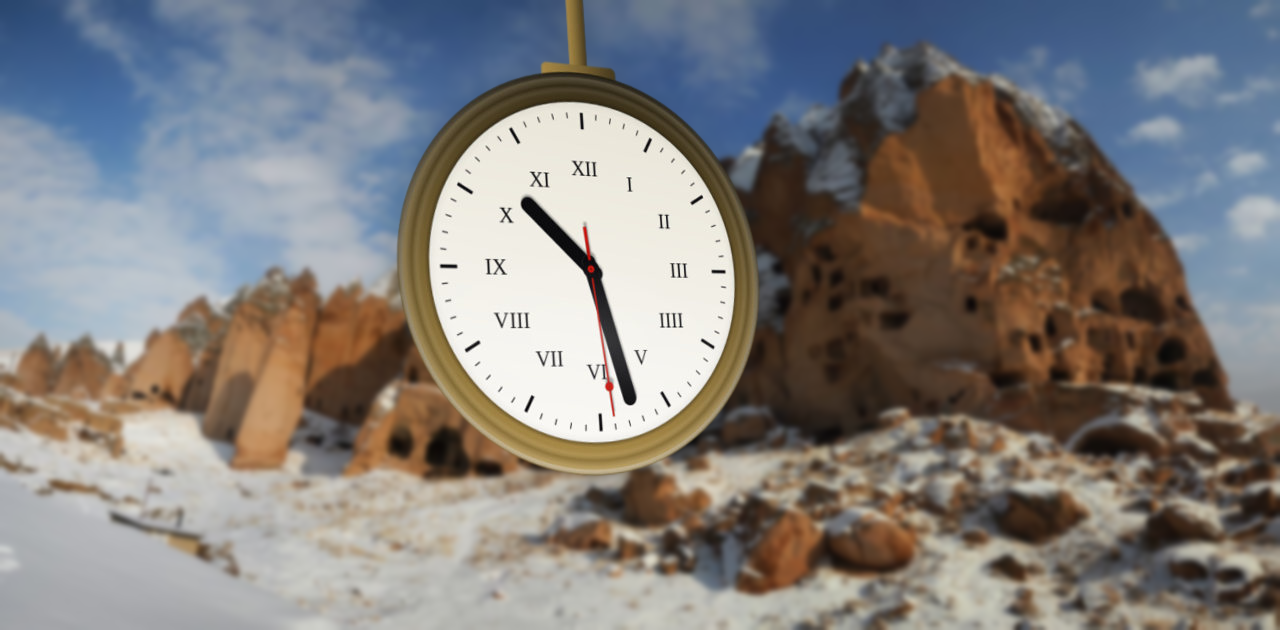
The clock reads {"hour": 10, "minute": 27, "second": 29}
